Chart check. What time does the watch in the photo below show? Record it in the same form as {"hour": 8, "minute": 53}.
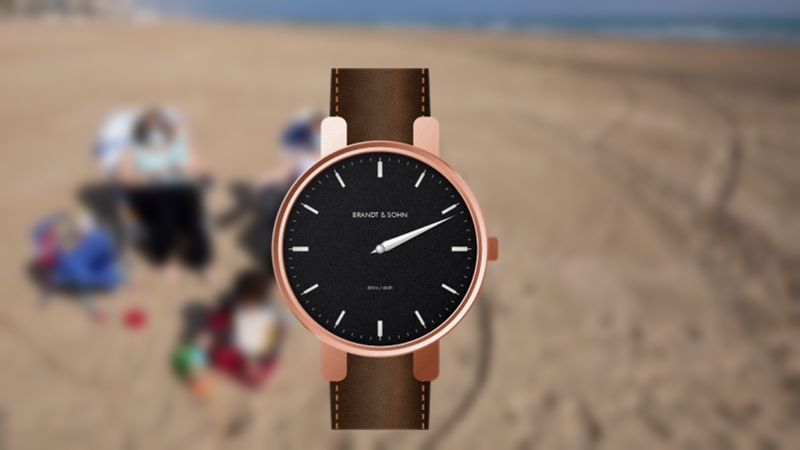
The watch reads {"hour": 2, "minute": 11}
